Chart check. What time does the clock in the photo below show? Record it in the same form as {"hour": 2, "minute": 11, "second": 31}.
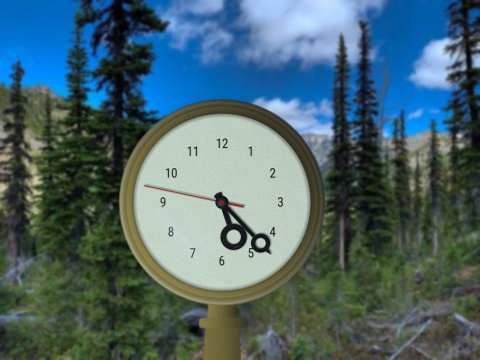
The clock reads {"hour": 5, "minute": 22, "second": 47}
